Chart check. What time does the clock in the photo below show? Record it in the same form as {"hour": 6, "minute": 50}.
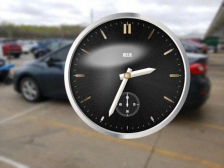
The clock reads {"hour": 2, "minute": 34}
